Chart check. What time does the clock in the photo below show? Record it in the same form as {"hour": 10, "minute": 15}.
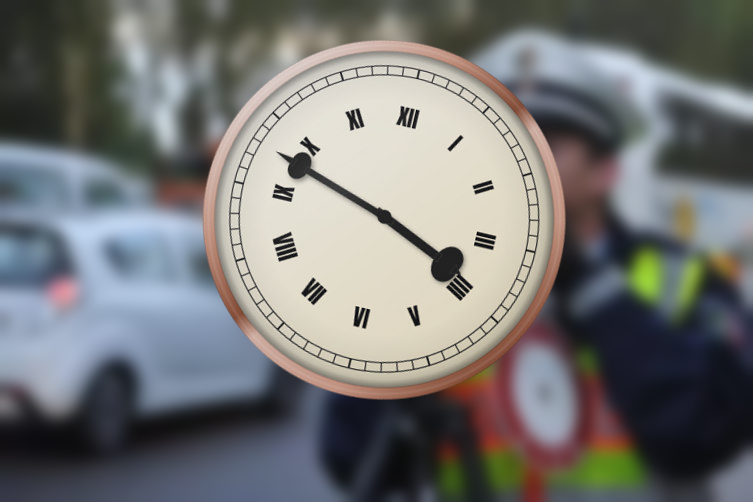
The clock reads {"hour": 3, "minute": 48}
